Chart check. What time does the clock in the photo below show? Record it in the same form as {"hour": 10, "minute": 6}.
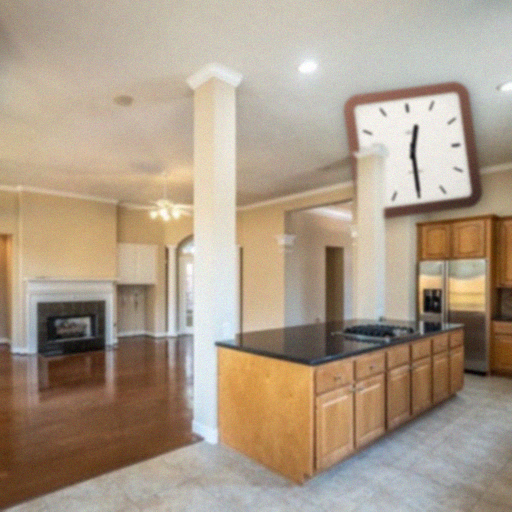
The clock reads {"hour": 12, "minute": 30}
